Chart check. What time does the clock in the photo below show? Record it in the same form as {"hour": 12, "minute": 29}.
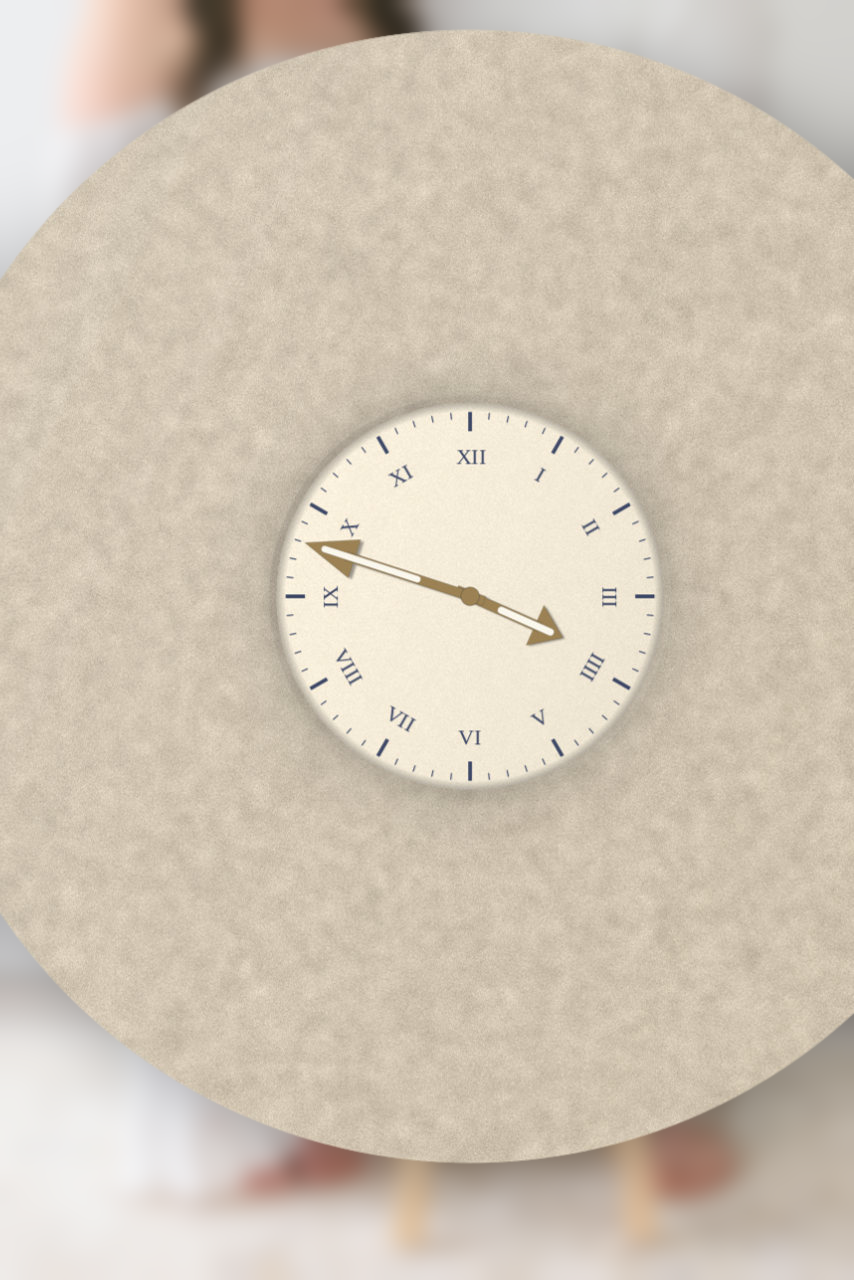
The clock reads {"hour": 3, "minute": 48}
